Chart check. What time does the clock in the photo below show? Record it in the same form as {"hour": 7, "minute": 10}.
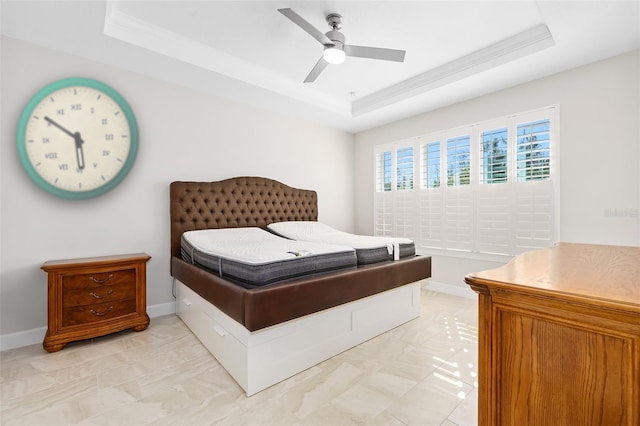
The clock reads {"hour": 5, "minute": 51}
